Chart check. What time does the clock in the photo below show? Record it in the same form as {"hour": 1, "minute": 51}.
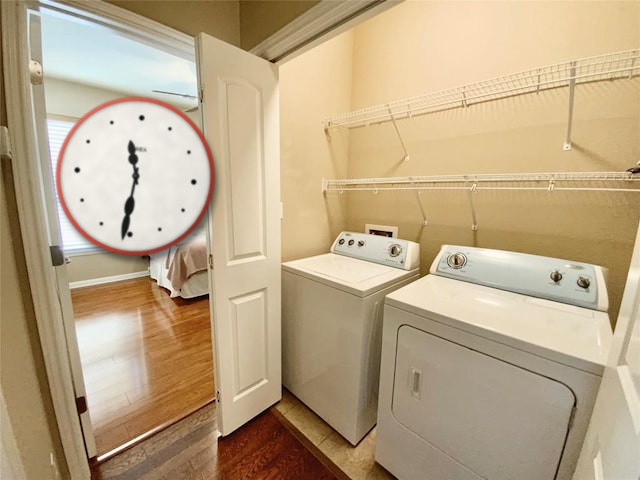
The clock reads {"hour": 11, "minute": 31}
